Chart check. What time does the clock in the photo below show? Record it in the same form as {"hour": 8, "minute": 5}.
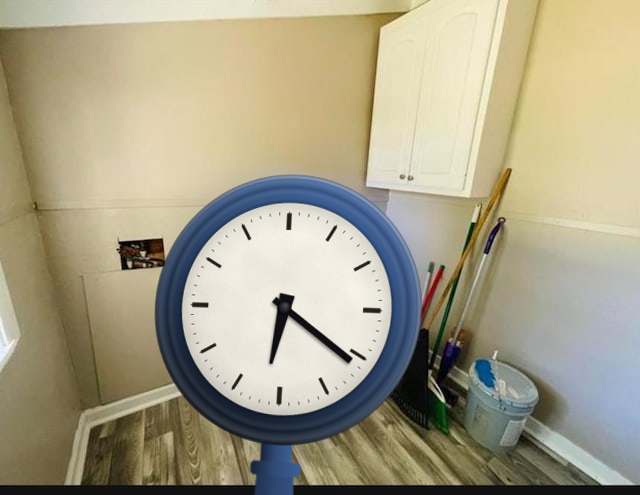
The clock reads {"hour": 6, "minute": 21}
